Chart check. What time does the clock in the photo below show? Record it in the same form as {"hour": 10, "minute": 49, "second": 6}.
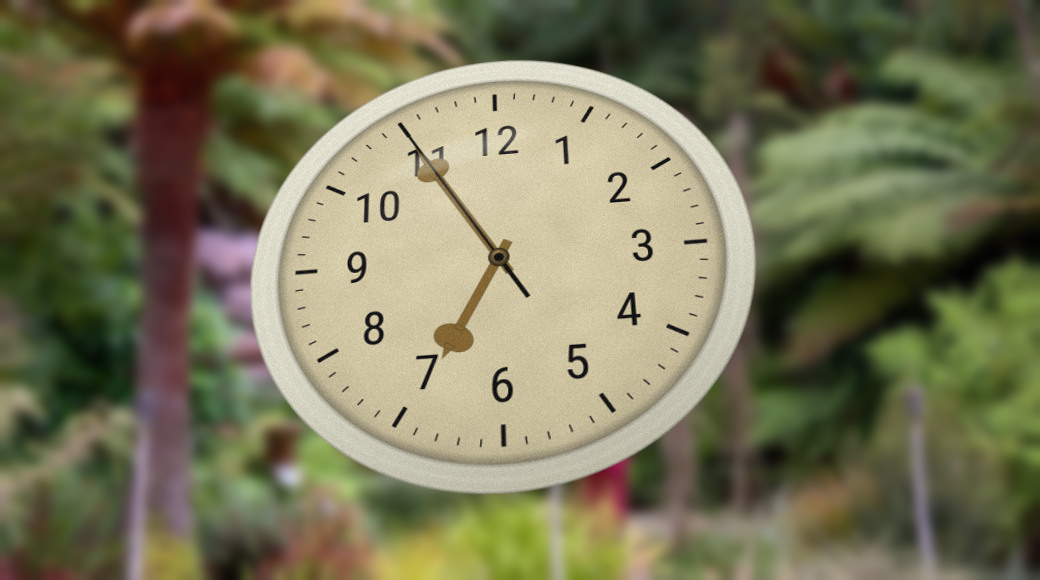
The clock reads {"hour": 6, "minute": 54, "second": 55}
